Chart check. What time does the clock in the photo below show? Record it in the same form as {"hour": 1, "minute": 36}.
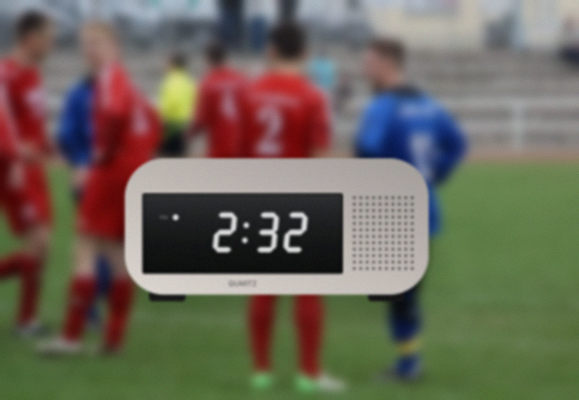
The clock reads {"hour": 2, "minute": 32}
